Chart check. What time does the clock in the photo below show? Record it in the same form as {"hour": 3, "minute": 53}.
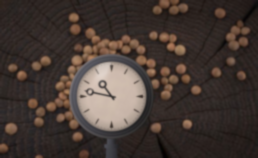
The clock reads {"hour": 10, "minute": 47}
